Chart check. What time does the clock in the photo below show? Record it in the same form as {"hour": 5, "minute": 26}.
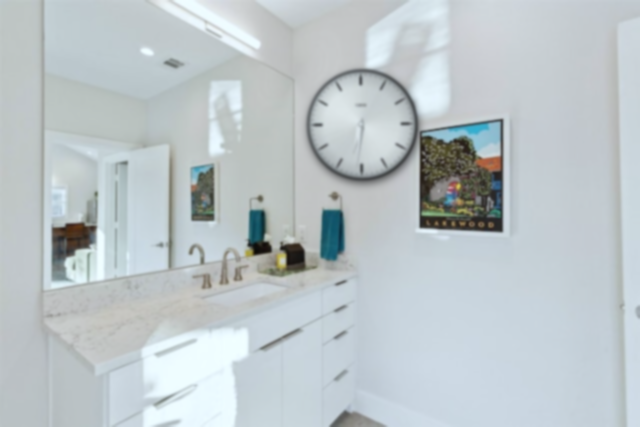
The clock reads {"hour": 6, "minute": 31}
